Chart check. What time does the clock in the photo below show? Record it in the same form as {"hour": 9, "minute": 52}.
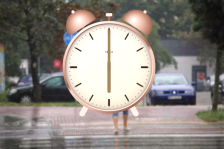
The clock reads {"hour": 6, "minute": 0}
